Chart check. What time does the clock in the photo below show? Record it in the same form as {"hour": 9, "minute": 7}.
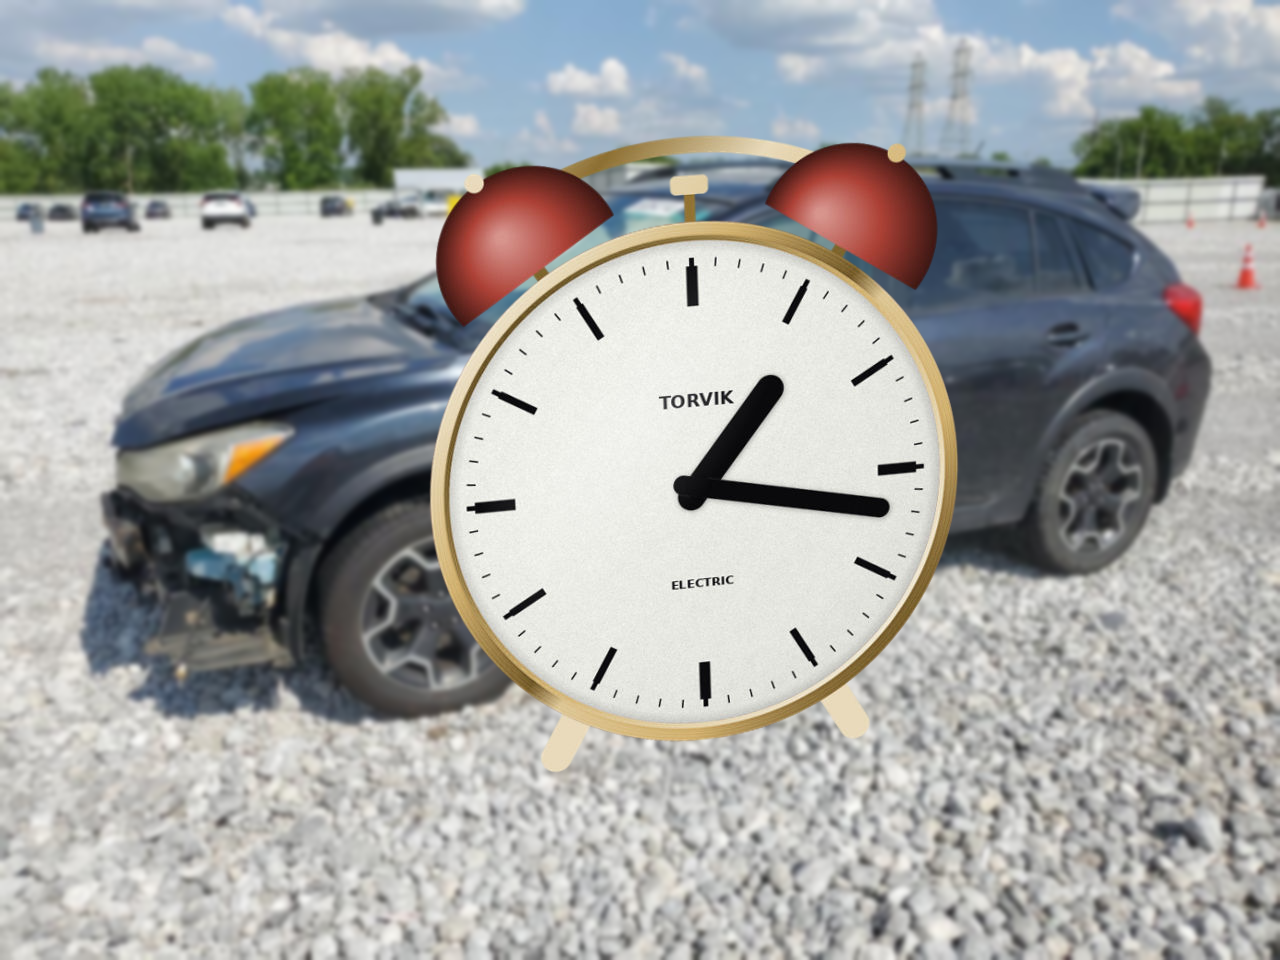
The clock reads {"hour": 1, "minute": 17}
